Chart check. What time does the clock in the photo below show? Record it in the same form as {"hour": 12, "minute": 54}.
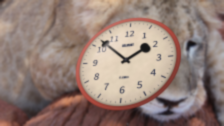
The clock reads {"hour": 1, "minute": 52}
